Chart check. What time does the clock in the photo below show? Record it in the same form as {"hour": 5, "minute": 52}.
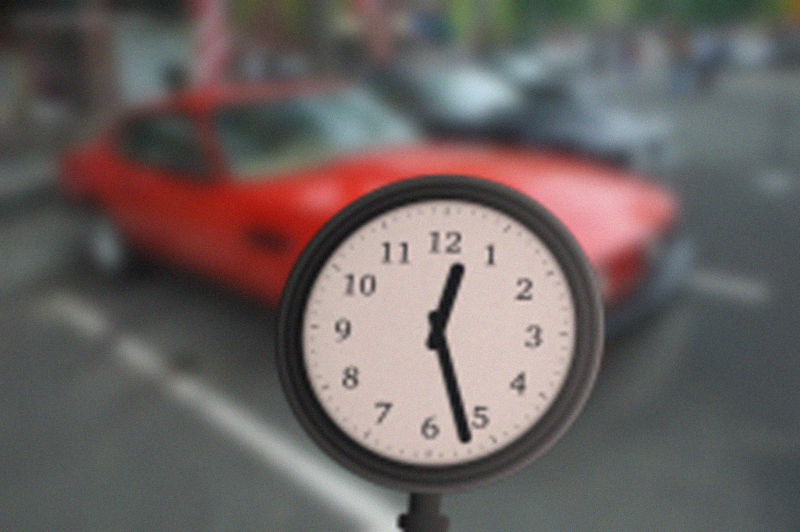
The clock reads {"hour": 12, "minute": 27}
